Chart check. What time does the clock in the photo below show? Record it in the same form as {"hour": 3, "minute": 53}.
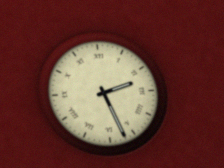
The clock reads {"hour": 2, "minute": 27}
